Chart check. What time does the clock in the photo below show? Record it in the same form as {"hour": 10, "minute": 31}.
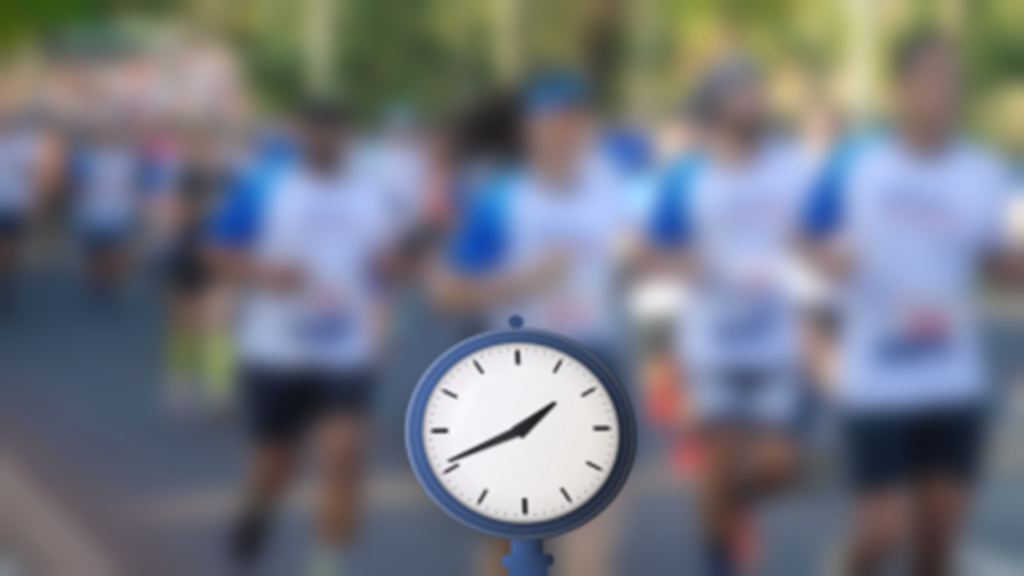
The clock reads {"hour": 1, "minute": 41}
